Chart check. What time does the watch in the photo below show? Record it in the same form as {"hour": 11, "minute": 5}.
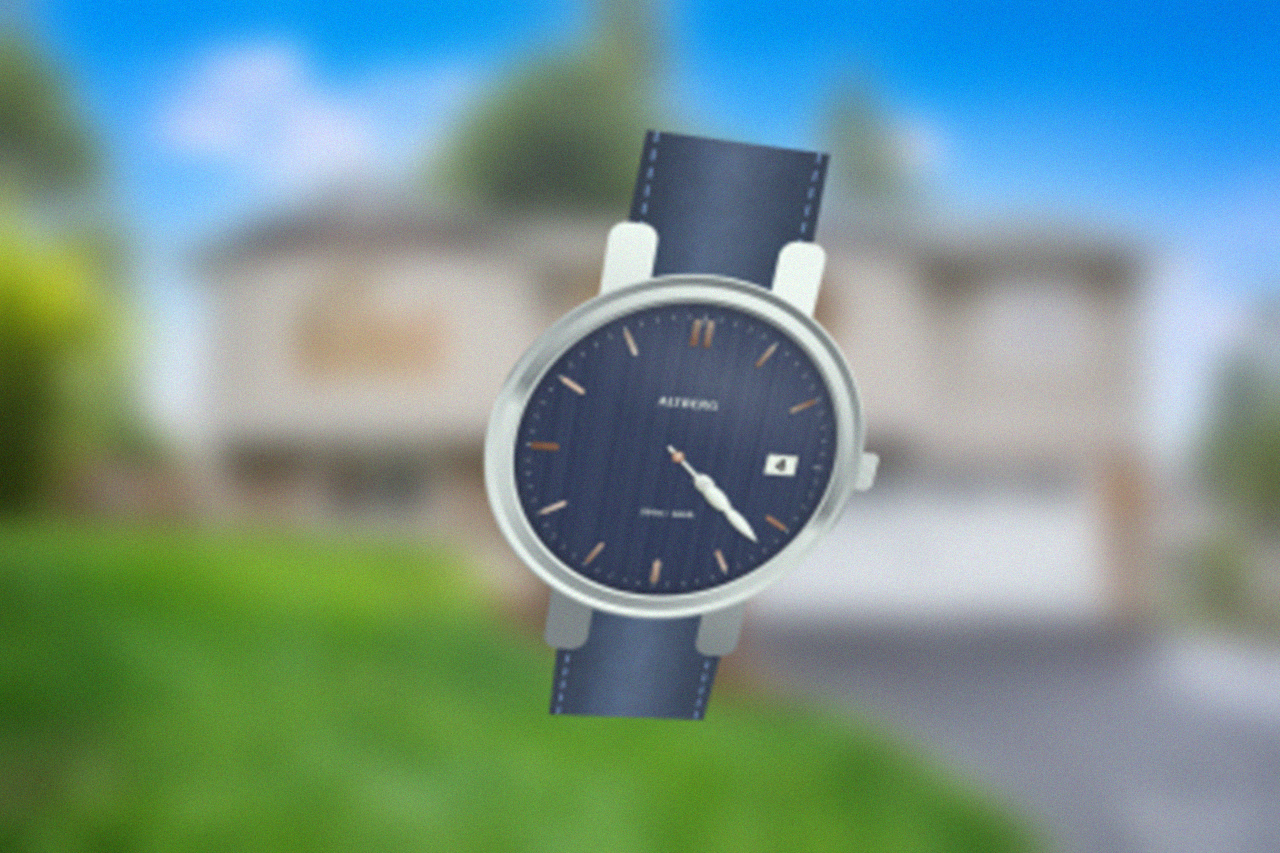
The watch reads {"hour": 4, "minute": 22}
